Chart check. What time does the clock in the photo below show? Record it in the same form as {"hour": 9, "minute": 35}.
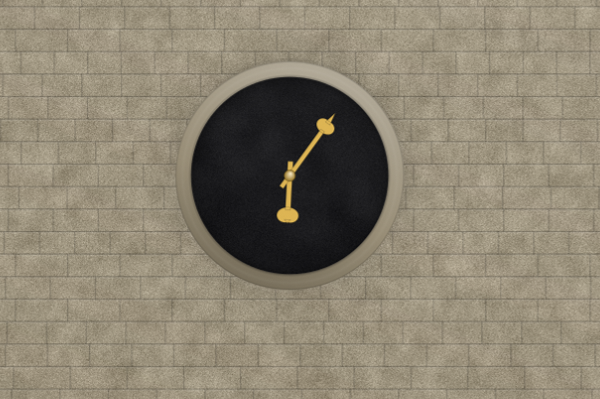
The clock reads {"hour": 6, "minute": 6}
